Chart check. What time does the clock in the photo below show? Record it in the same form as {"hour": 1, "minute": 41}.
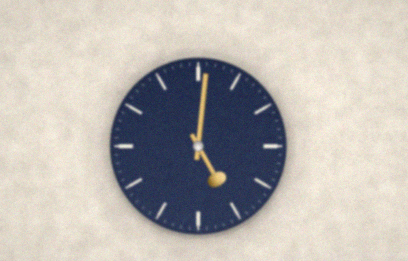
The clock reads {"hour": 5, "minute": 1}
